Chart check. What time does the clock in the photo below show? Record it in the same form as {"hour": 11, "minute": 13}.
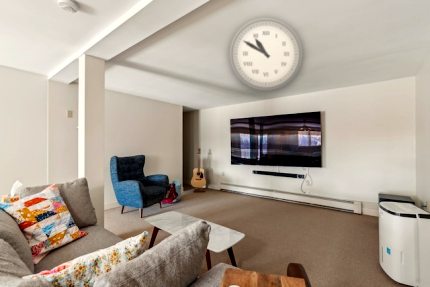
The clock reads {"hour": 10, "minute": 50}
